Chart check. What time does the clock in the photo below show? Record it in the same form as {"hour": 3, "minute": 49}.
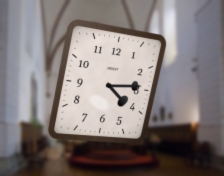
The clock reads {"hour": 4, "minute": 14}
